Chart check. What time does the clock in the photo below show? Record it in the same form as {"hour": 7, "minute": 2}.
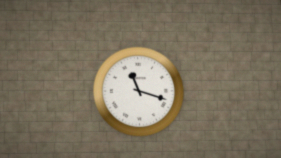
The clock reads {"hour": 11, "minute": 18}
